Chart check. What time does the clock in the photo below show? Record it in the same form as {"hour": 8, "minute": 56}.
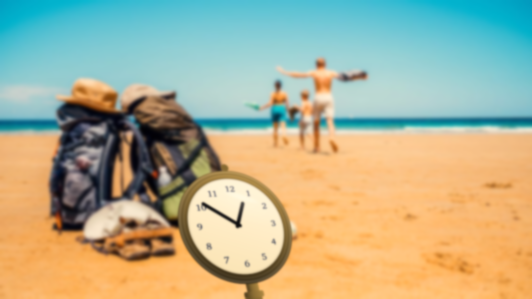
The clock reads {"hour": 12, "minute": 51}
